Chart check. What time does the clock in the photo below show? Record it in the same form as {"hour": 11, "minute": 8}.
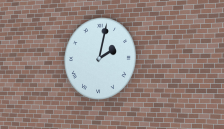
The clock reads {"hour": 2, "minute": 2}
